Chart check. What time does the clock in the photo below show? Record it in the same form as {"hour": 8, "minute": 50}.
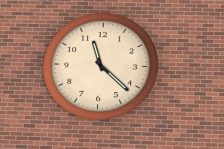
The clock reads {"hour": 11, "minute": 22}
